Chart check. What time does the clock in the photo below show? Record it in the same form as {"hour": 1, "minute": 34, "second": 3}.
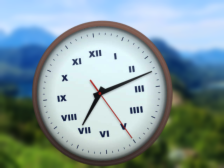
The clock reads {"hour": 7, "minute": 12, "second": 25}
